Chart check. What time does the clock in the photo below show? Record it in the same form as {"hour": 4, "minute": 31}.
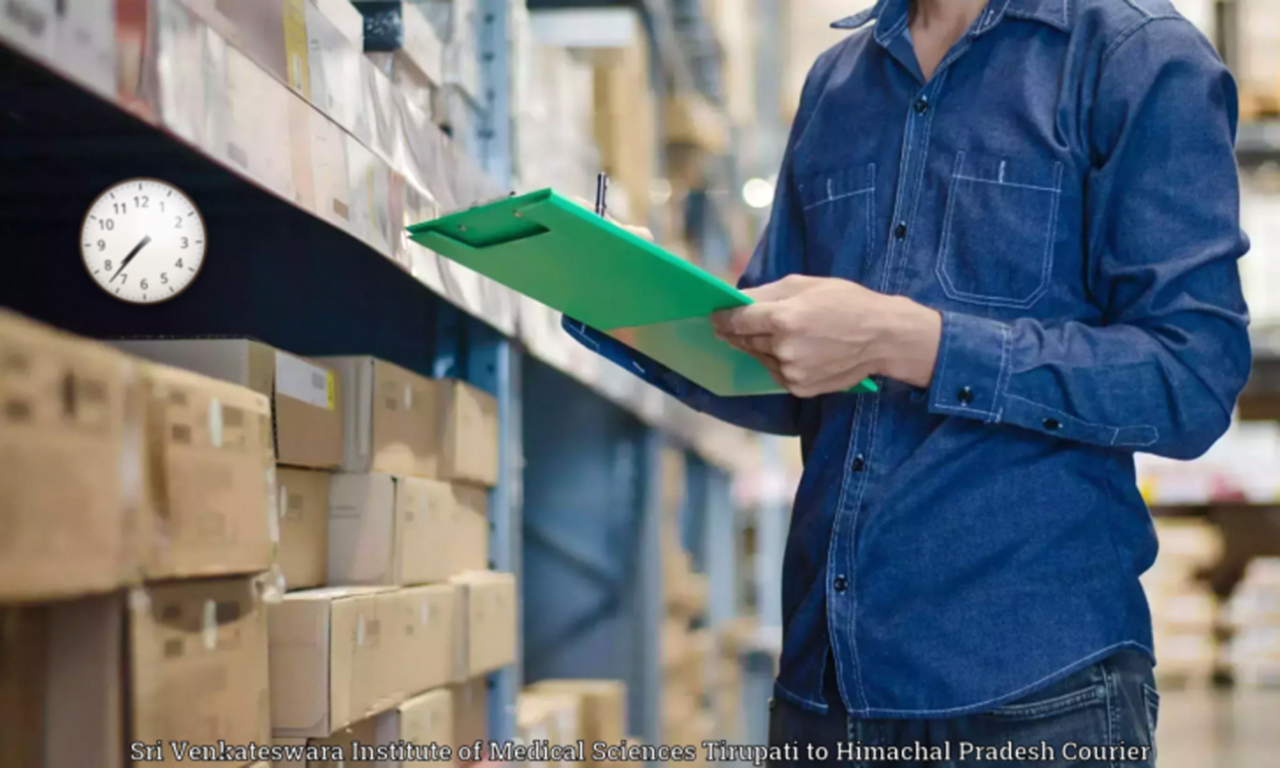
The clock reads {"hour": 7, "minute": 37}
